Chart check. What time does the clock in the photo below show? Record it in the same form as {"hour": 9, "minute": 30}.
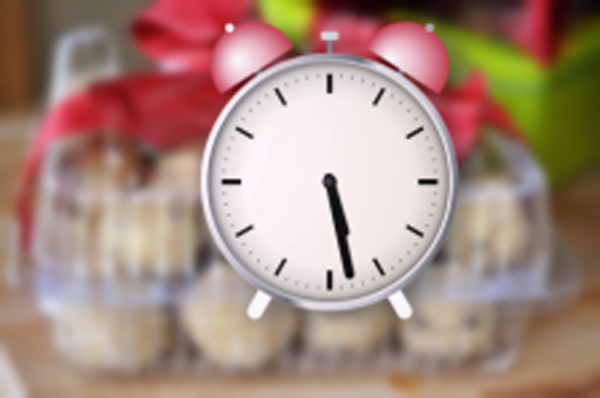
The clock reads {"hour": 5, "minute": 28}
